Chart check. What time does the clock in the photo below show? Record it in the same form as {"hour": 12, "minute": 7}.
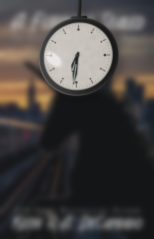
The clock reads {"hour": 6, "minute": 31}
